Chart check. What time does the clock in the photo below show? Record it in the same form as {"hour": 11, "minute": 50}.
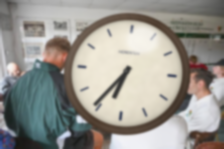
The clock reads {"hour": 6, "minute": 36}
